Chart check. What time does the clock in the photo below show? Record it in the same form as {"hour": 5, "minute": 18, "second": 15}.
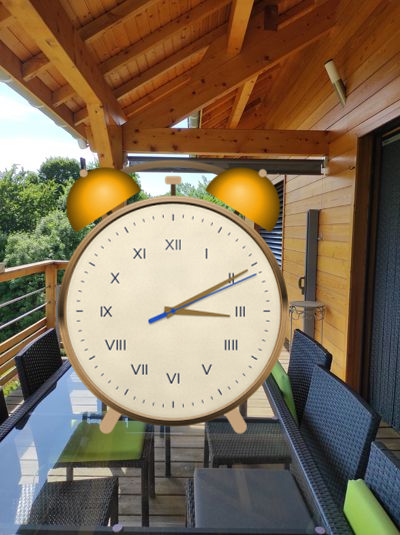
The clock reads {"hour": 3, "minute": 10, "second": 11}
